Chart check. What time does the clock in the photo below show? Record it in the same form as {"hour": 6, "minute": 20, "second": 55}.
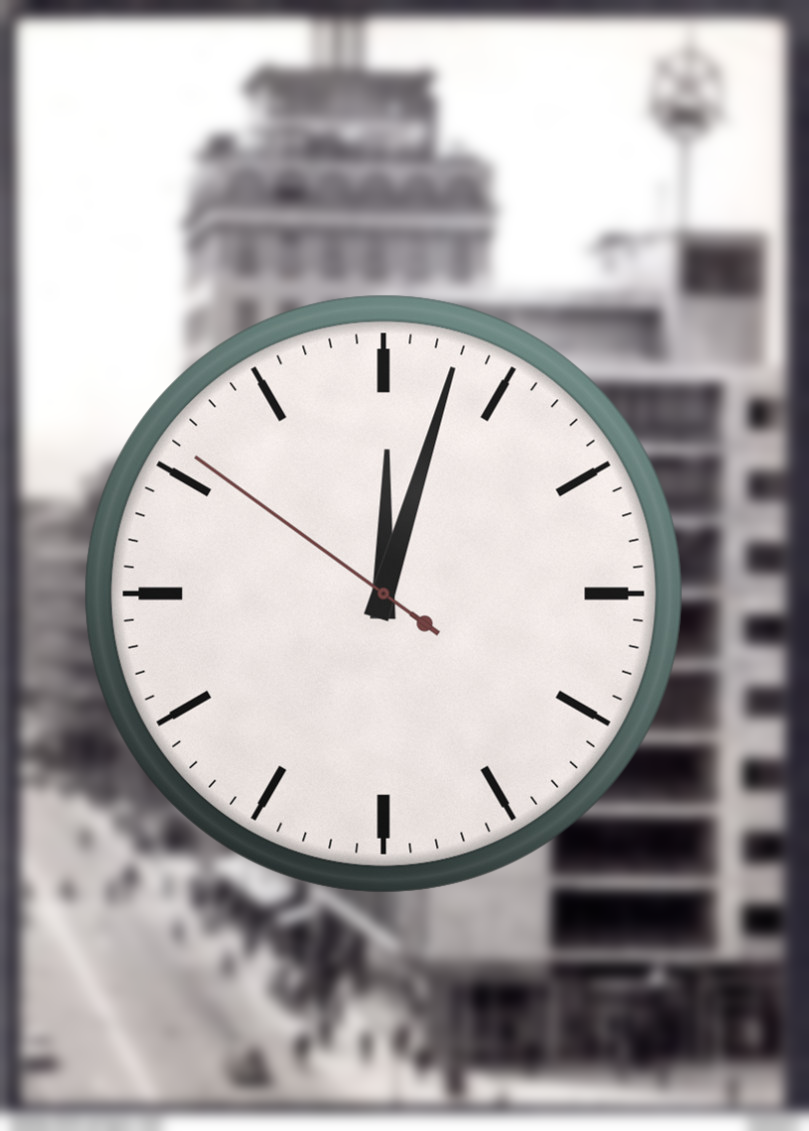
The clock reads {"hour": 12, "minute": 2, "second": 51}
